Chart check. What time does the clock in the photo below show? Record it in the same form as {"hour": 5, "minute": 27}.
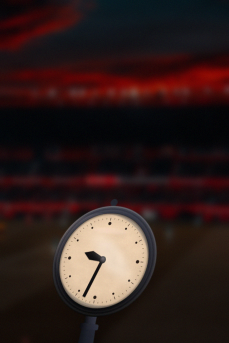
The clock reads {"hour": 9, "minute": 33}
